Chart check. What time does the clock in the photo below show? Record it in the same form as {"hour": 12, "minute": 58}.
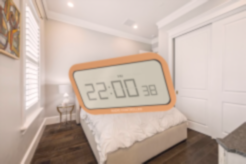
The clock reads {"hour": 22, "minute": 0}
